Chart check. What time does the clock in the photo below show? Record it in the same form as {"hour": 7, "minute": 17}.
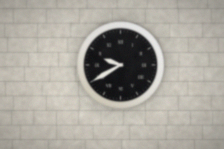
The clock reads {"hour": 9, "minute": 40}
